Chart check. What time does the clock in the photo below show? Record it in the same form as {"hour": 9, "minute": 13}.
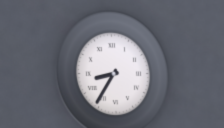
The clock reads {"hour": 8, "minute": 36}
